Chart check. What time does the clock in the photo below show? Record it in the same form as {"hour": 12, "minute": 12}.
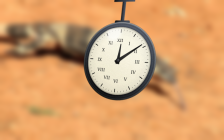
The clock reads {"hour": 12, "minute": 9}
